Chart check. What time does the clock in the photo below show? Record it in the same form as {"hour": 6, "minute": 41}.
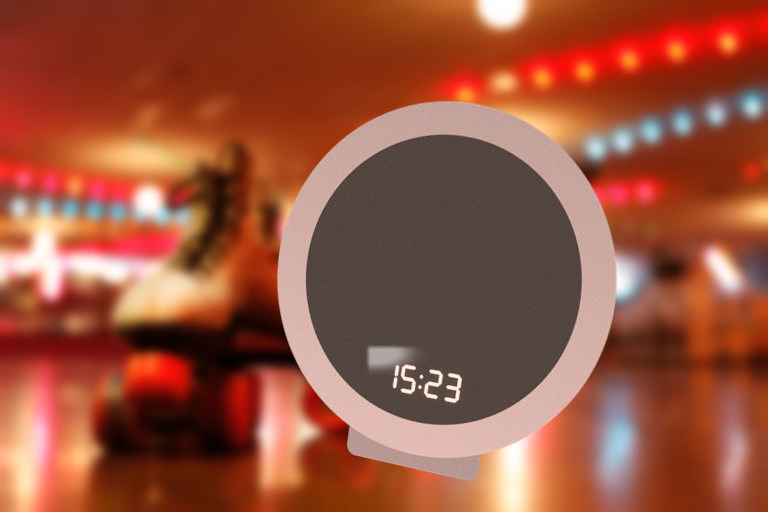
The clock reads {"hour": 15, "minute": 23}
